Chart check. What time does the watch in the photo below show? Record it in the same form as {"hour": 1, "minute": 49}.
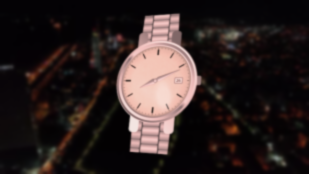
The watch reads {"hour": 8, "minute": 11}
